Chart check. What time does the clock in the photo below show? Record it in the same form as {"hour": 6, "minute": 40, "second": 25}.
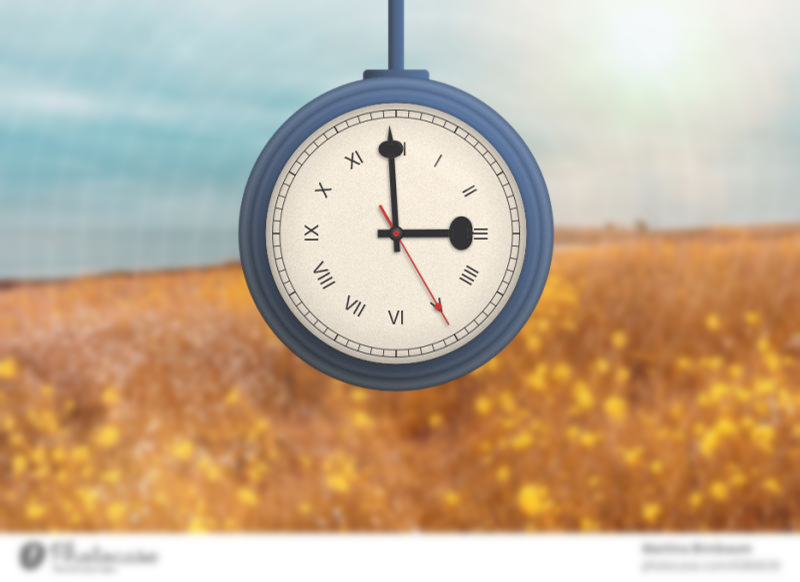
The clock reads {"hour": 2, "minute": 59, "second": 25}
